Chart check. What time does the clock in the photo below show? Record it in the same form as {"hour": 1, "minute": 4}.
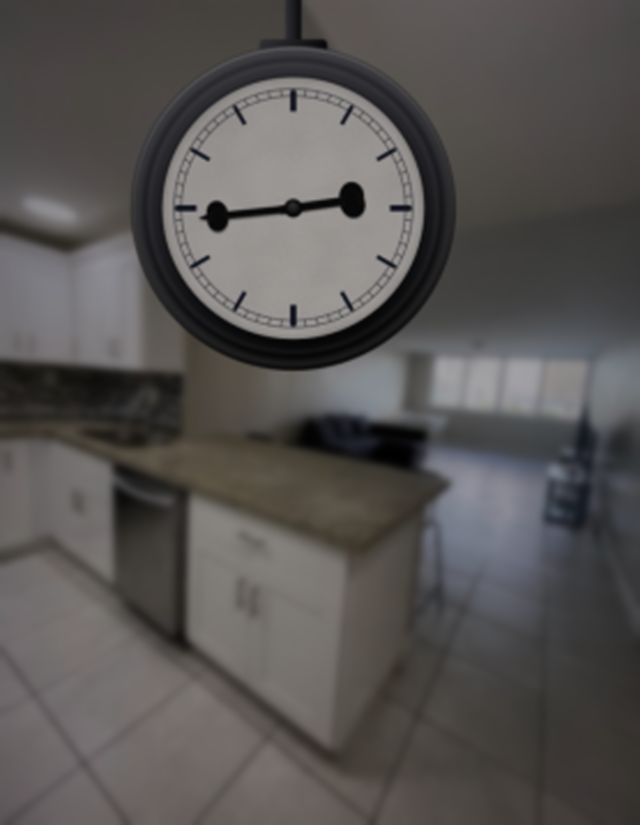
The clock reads {"hour": 2, "minute": 44}
